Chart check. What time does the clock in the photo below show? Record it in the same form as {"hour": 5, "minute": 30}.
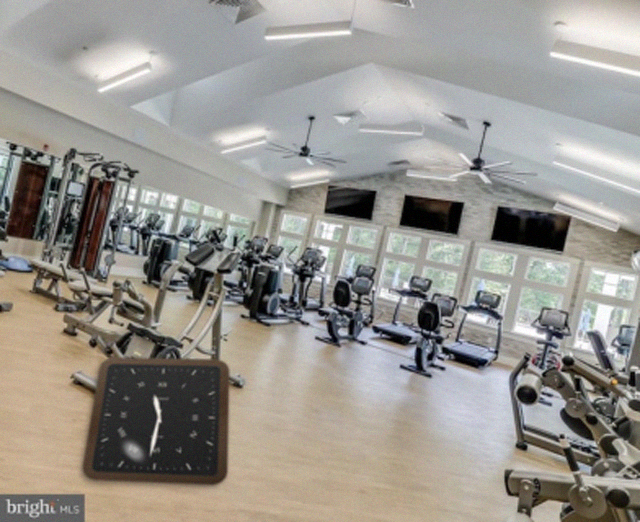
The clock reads {"hour": 11, "minute": 31}
